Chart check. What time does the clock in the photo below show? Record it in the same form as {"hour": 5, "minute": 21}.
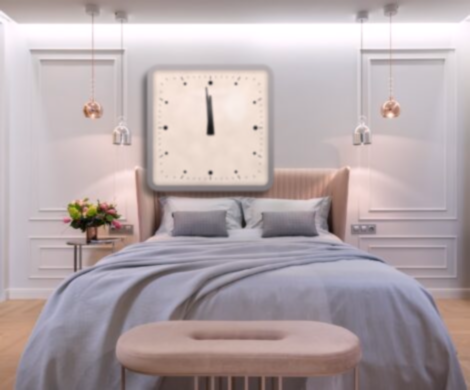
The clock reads {"hour": 11, "minute": 59}
